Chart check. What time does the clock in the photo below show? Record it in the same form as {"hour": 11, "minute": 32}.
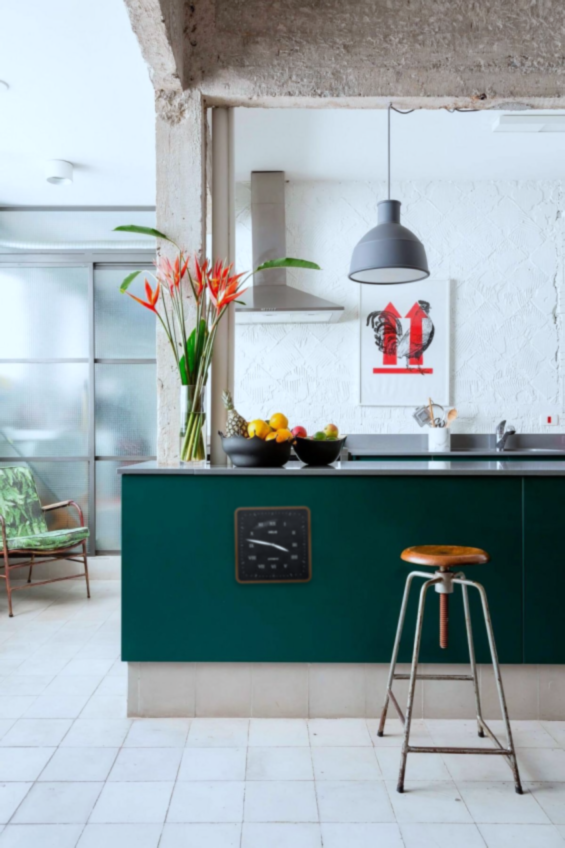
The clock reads {"hour": 3, "minute": 47}
